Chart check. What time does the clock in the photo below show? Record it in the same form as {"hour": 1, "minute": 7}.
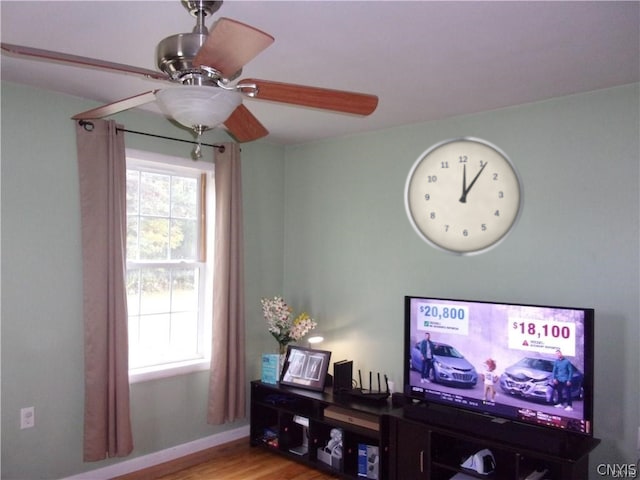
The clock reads {"hour": 12, "minute": 6}
